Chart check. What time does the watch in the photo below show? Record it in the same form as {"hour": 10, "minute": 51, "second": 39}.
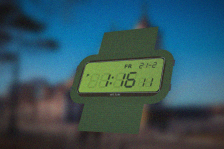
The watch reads {"hour": 1, "minute": 16, "second": 11}
